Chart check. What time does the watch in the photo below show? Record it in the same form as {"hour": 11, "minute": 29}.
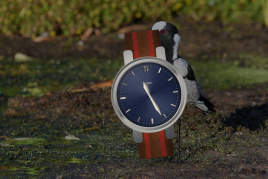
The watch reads {"hour": 11, "minute": 26}
